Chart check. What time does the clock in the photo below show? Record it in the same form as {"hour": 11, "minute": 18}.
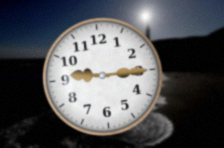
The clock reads {"hour": 9, "minute": 15}
